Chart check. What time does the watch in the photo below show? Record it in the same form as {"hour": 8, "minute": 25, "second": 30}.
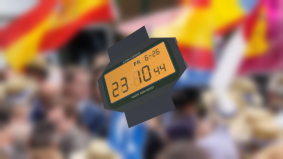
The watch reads {"hour": 23, "minute": 10, "second": 44}
